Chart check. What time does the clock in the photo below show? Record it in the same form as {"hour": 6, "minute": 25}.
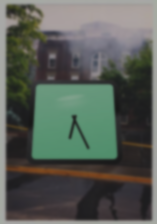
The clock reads {"hour": 6, "minute": 26}
